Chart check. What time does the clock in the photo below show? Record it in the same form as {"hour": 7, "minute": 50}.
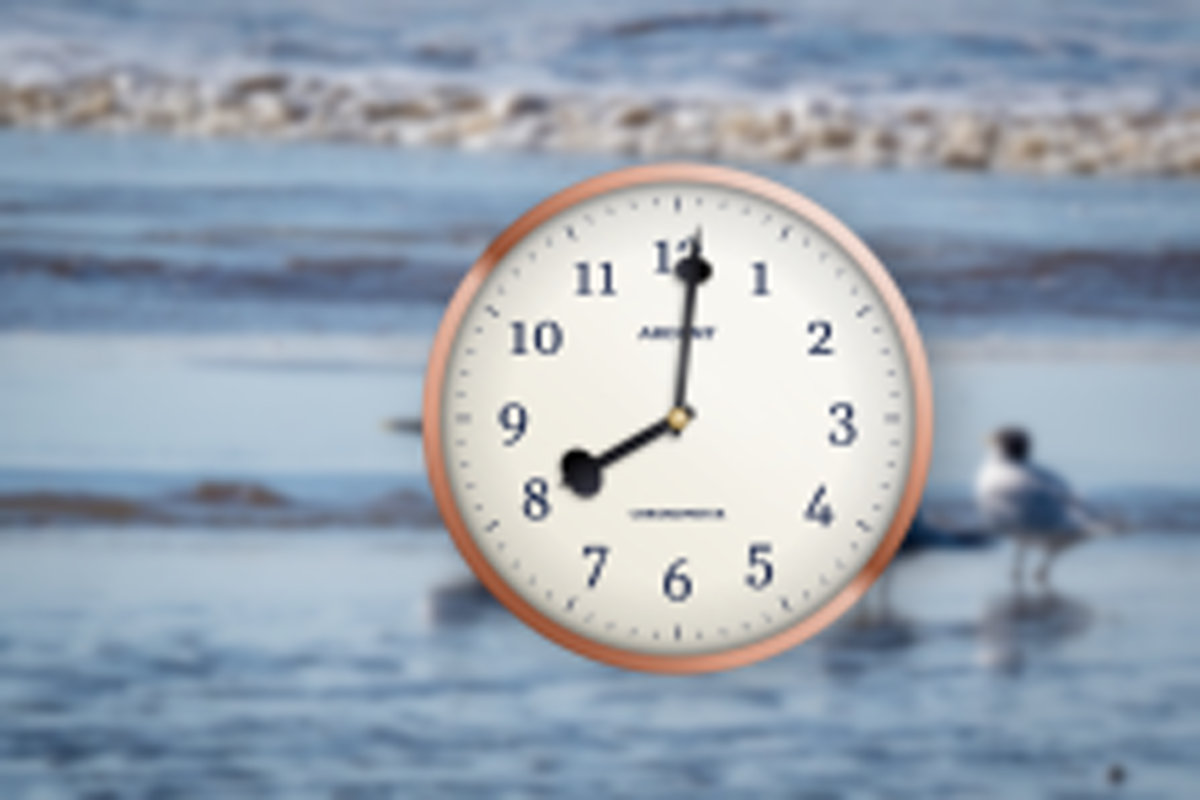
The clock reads {"hour": 8, "minute": 1}
